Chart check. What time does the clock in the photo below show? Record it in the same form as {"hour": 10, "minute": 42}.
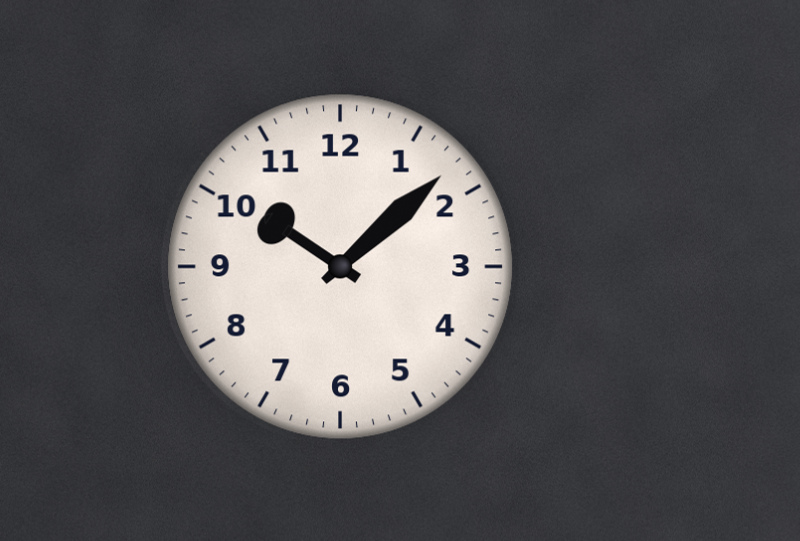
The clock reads {"hour": 10, "minute": 8}
